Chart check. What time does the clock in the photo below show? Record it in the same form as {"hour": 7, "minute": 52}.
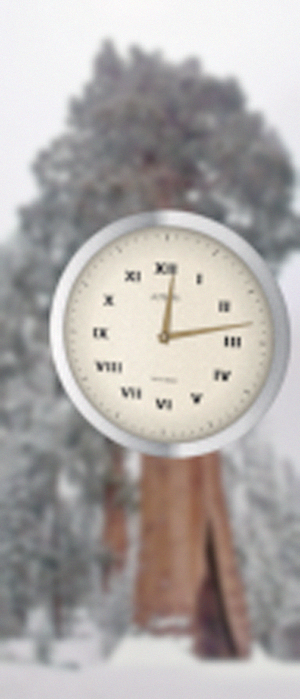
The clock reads {"hour": 12, "minute": 13}
